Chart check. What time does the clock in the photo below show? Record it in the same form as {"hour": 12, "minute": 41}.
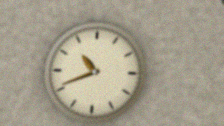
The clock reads {"hour": 10, "minute": 41}
